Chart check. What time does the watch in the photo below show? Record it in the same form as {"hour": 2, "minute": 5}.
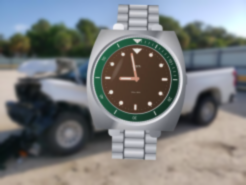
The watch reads {"hour": 8, "minute": 58}
